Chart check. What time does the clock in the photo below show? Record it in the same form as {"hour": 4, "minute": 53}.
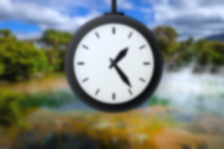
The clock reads {"hour": 1, "minute": 24}
